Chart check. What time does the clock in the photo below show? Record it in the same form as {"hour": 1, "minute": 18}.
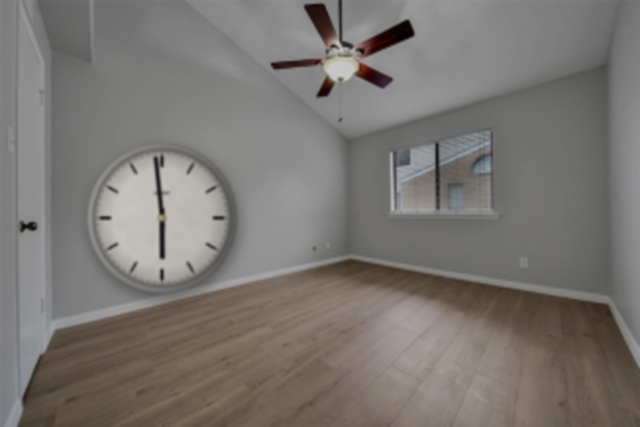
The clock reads {"hour": 5, "minute": 59}
